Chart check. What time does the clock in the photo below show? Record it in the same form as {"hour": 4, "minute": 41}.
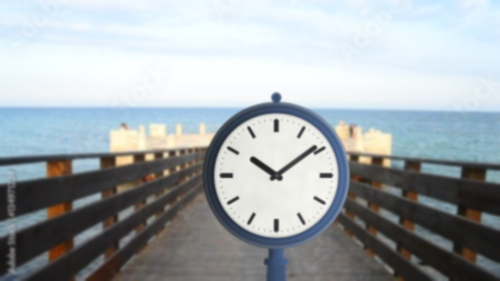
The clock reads {"hour": 10, "minute": 9}
